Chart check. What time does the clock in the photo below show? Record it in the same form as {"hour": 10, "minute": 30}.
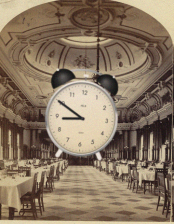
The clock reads {"hour": 8, "minute": 50}
